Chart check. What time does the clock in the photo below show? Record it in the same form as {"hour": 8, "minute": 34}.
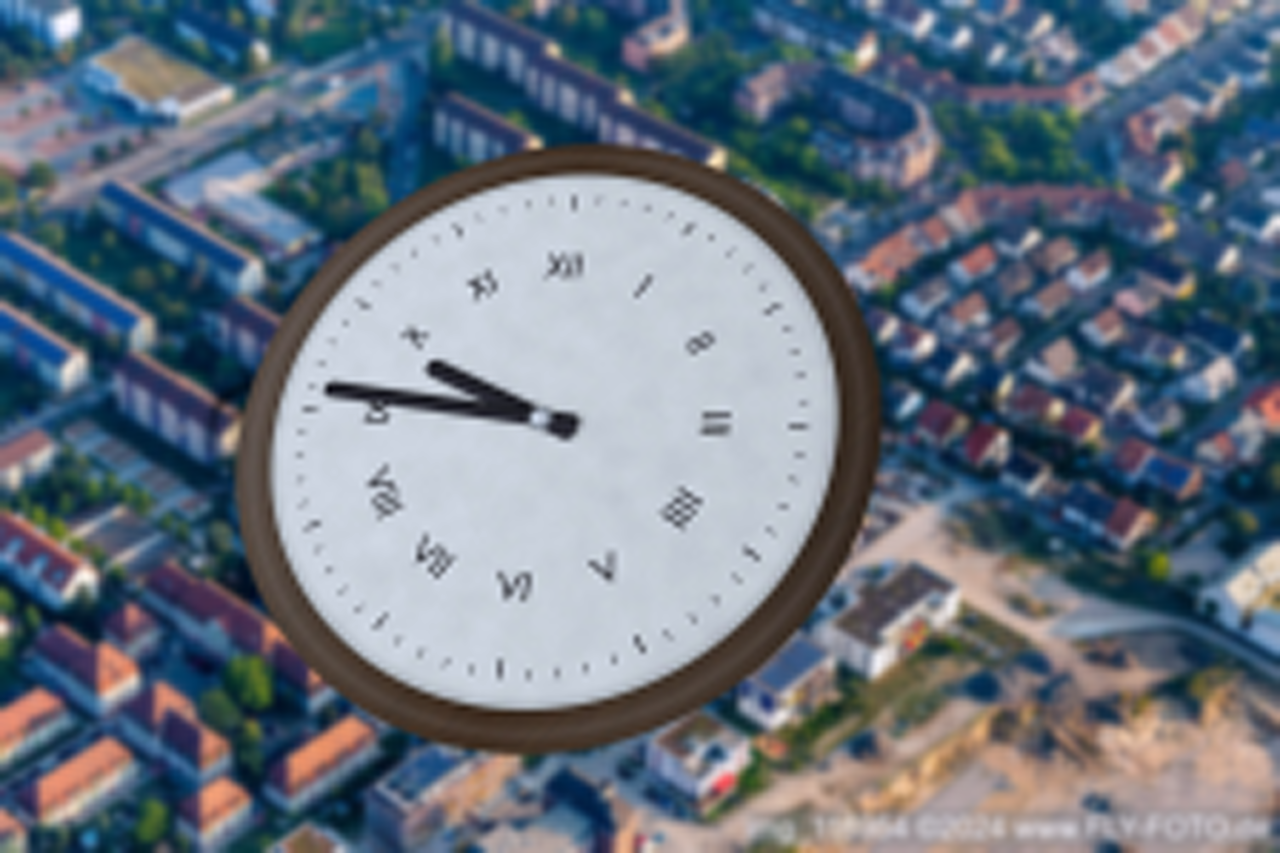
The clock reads {"hour": 9, "minute": 46}
